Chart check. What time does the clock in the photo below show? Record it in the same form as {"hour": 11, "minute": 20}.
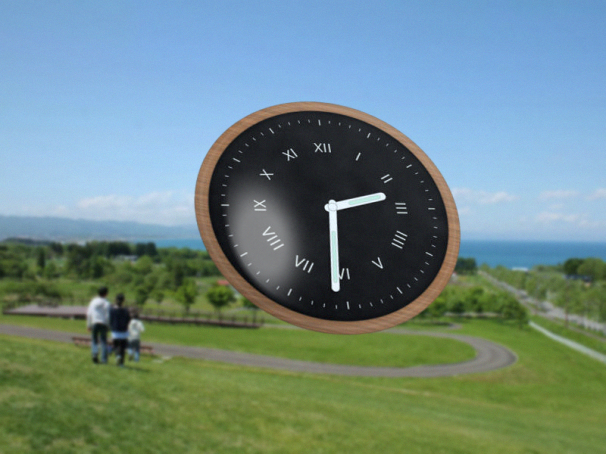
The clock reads {"hour": 2, "minute": 31}
